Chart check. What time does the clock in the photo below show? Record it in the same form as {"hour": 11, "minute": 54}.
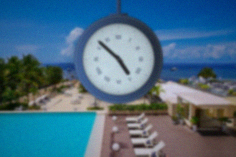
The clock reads {"hour": 4, "minute": 52}
